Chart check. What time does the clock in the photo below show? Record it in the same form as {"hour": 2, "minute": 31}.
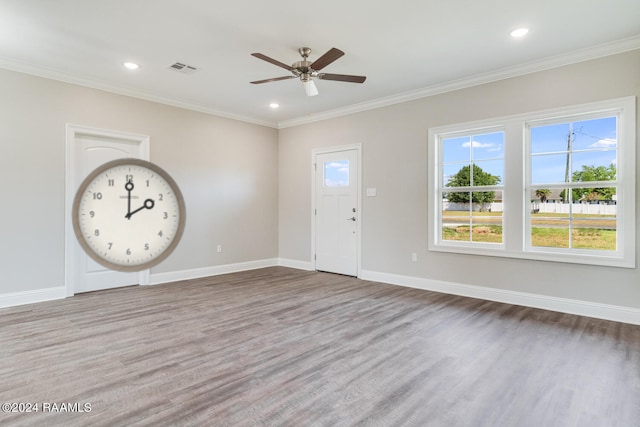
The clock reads {"hour": 2, "minute": 0}
